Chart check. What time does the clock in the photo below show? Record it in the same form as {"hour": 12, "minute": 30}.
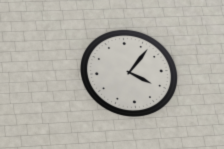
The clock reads {"hour": 4, "minute": 7}
